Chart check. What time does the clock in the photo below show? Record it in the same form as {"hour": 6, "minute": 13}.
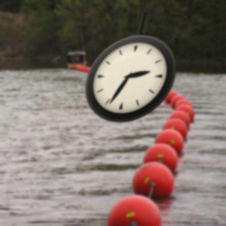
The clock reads {"hour": 2, "minute": 34}
